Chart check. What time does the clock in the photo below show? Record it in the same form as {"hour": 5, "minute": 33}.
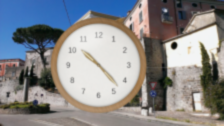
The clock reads {"hour": 10, "minute": 23}
